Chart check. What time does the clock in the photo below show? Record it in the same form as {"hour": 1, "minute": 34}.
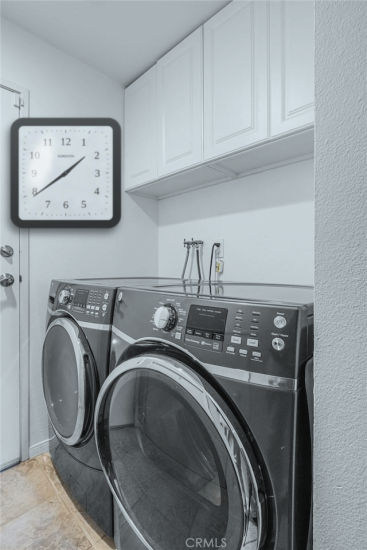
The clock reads {"hour": 1, "minute": 39}
